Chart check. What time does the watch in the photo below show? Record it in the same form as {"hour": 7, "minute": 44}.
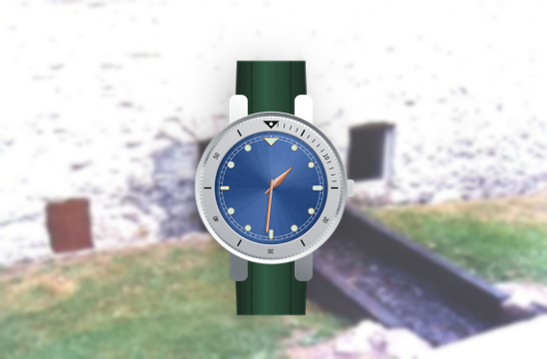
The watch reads {"hour": 1, "minute": 31}
